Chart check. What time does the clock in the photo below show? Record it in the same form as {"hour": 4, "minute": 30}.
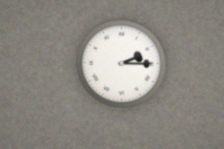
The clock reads {"hour": 2, "minute": 15}
